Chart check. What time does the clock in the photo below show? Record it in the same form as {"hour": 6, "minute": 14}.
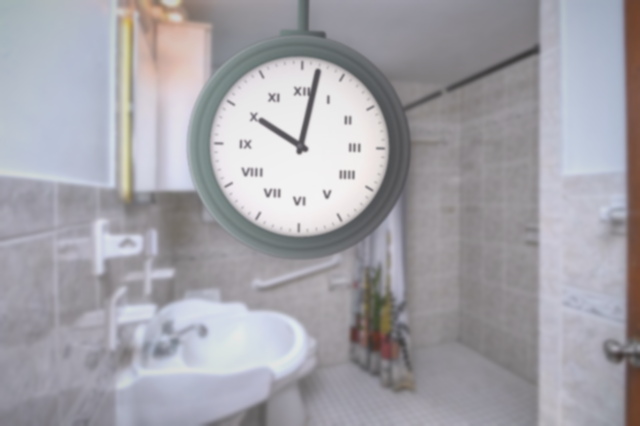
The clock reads {"hour": 10, "minute": 2}
